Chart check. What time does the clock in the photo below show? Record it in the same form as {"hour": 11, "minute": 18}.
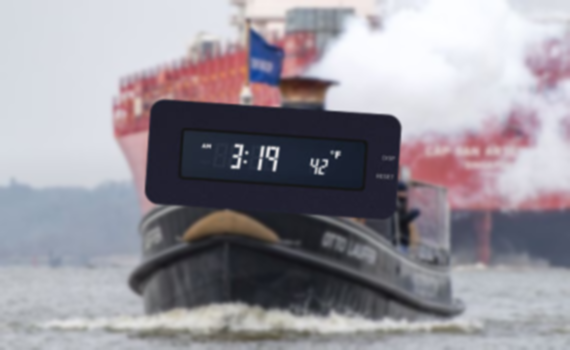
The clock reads {"hour": 3, "minute": 19}
